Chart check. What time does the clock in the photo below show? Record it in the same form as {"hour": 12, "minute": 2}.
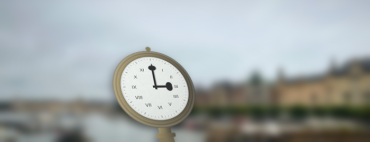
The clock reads {"hour": 3, "minute": 0}
